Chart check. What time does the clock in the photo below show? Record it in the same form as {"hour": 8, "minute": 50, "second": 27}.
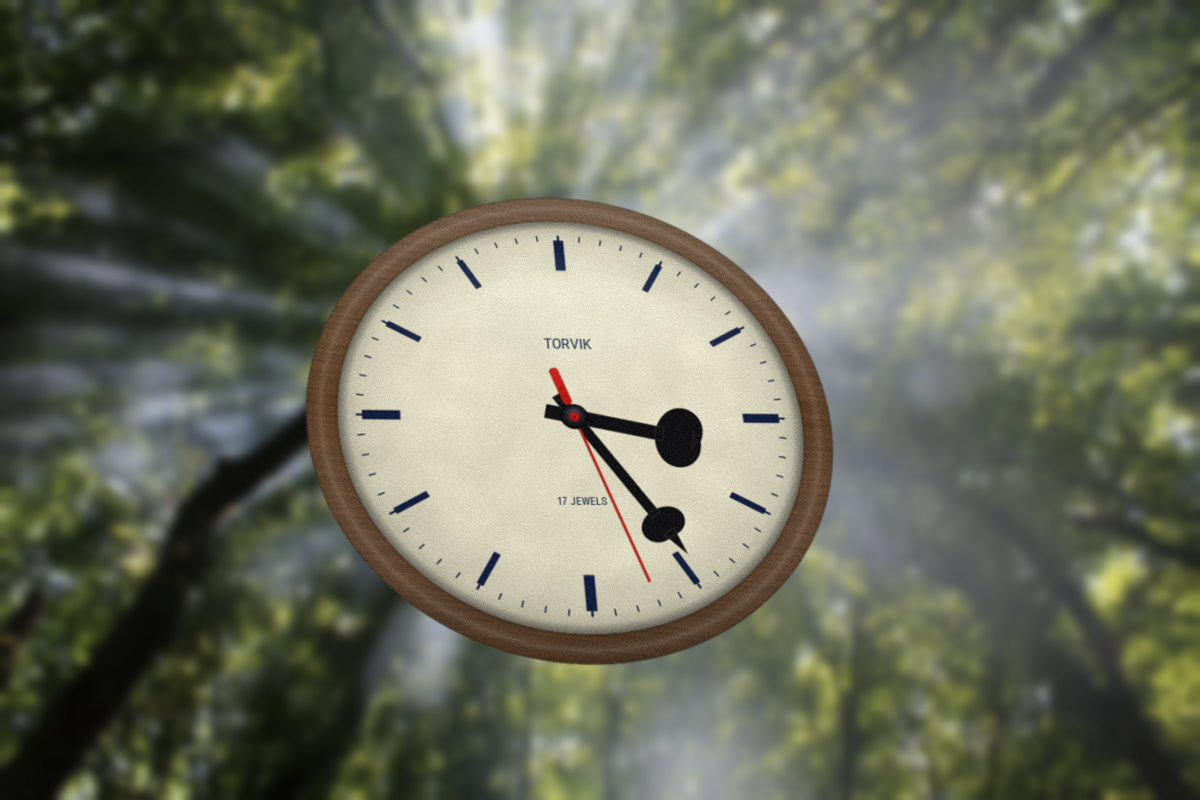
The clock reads {"hour": 3, "minute": 24, "second": 27}
